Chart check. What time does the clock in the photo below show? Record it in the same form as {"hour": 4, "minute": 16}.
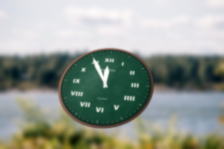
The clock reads {"hour": 11, "minute": 55}
